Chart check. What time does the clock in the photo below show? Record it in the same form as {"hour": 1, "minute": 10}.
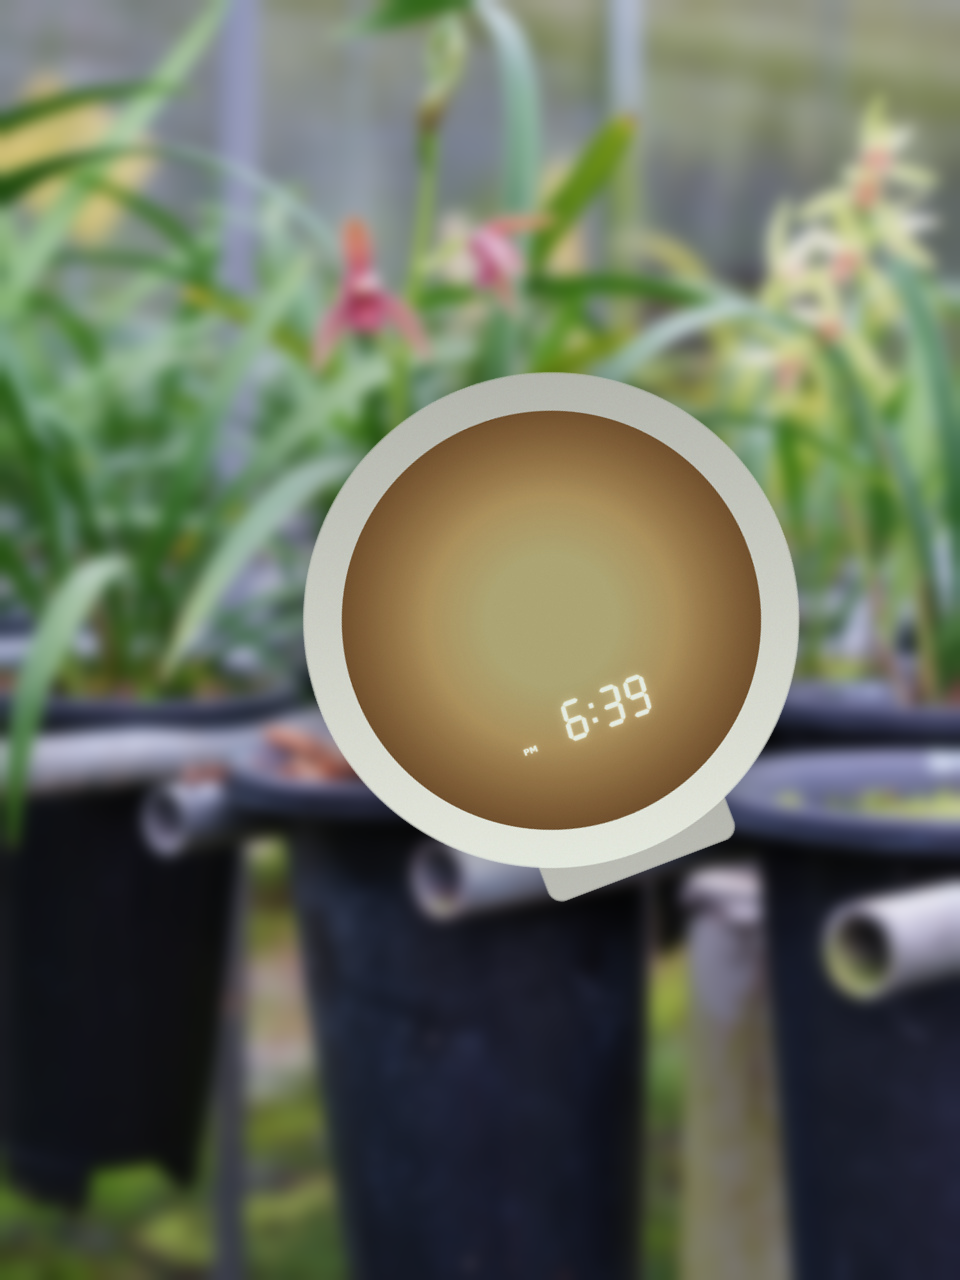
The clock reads {"hour": 6, "minute": 39}
